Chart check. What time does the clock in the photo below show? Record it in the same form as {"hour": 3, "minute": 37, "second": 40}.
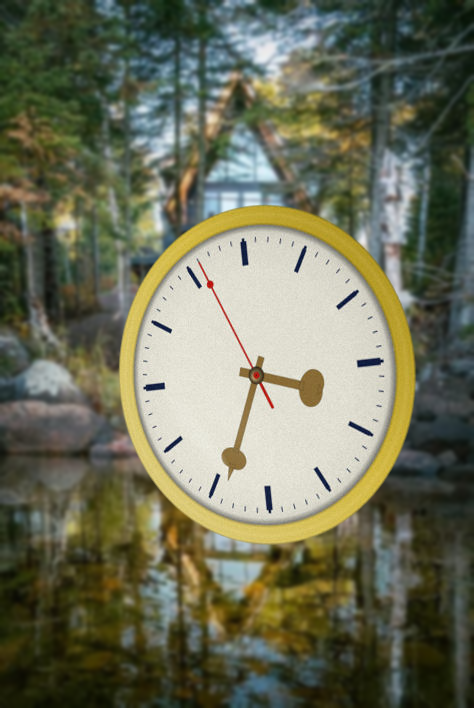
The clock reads {"hour": 3, "minute": 33, "second": 56}
